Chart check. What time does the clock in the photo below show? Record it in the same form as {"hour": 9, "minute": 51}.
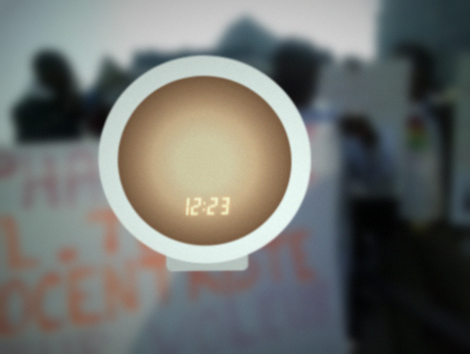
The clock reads {"hour": 12, "minute": 23}
